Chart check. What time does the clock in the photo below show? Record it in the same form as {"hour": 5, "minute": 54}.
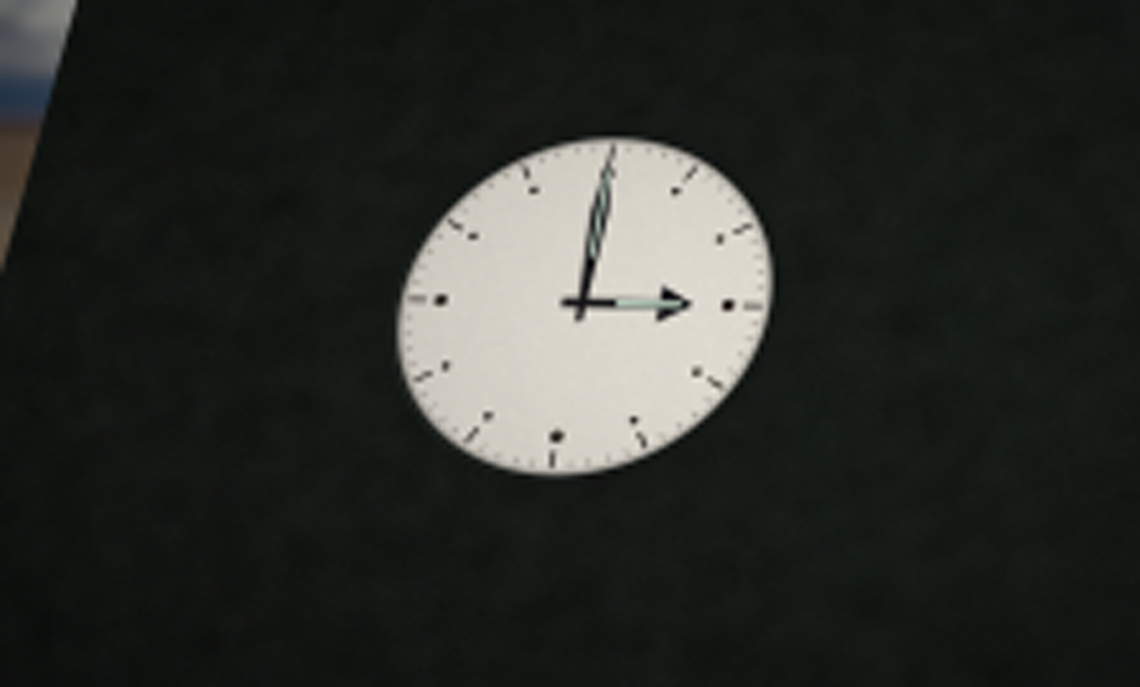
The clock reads {"hour": 3, "minute": 0}
